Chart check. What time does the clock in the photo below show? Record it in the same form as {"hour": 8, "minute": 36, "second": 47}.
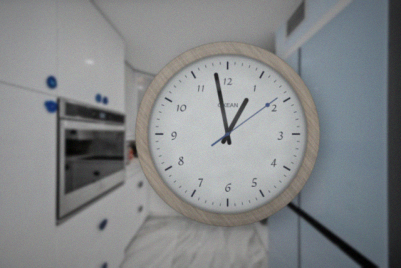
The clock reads {"hour": 12, "minute": 58, "second": 9}
